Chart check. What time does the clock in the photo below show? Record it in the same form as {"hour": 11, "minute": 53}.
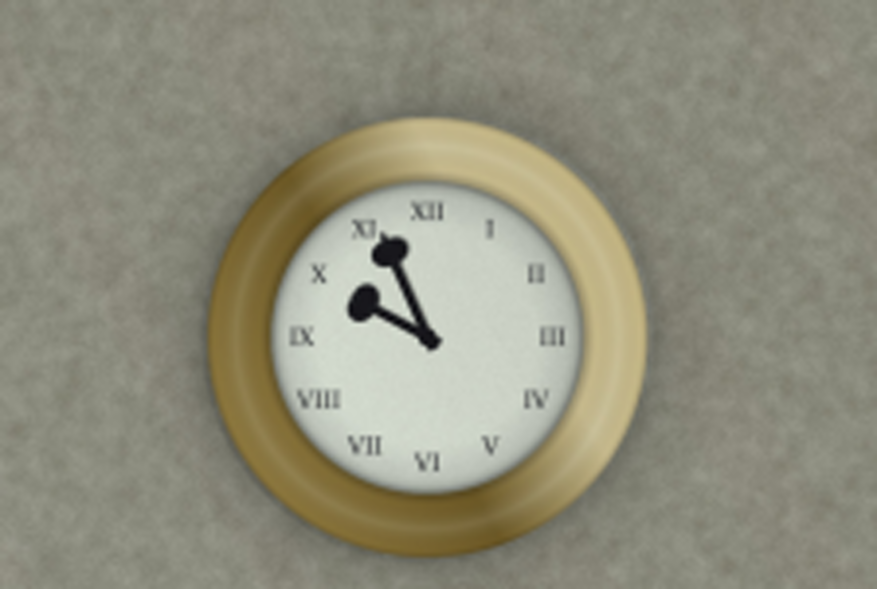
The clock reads {"hour": 9, "minute": 56}
